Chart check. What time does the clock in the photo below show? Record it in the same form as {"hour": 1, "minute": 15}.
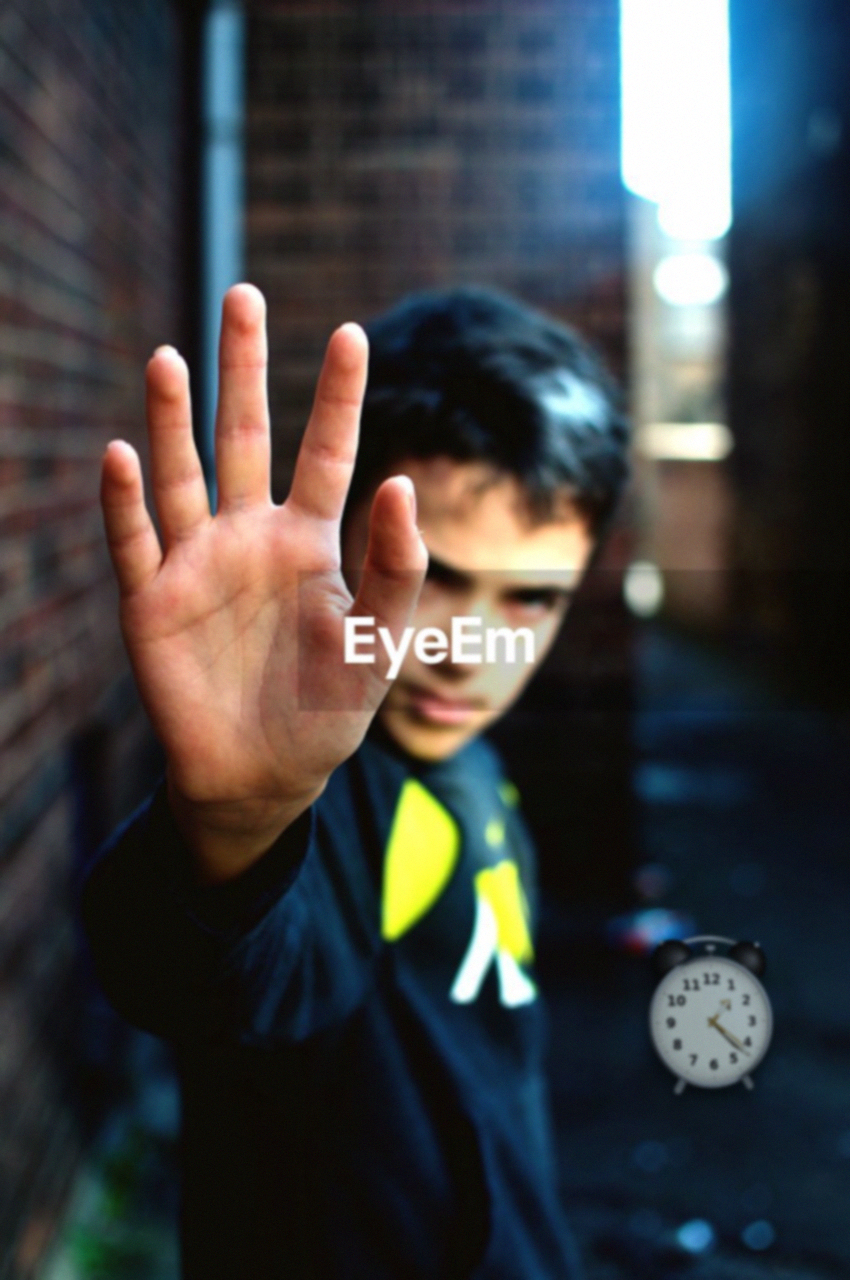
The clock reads {"hour": 1, "minute": 22}
